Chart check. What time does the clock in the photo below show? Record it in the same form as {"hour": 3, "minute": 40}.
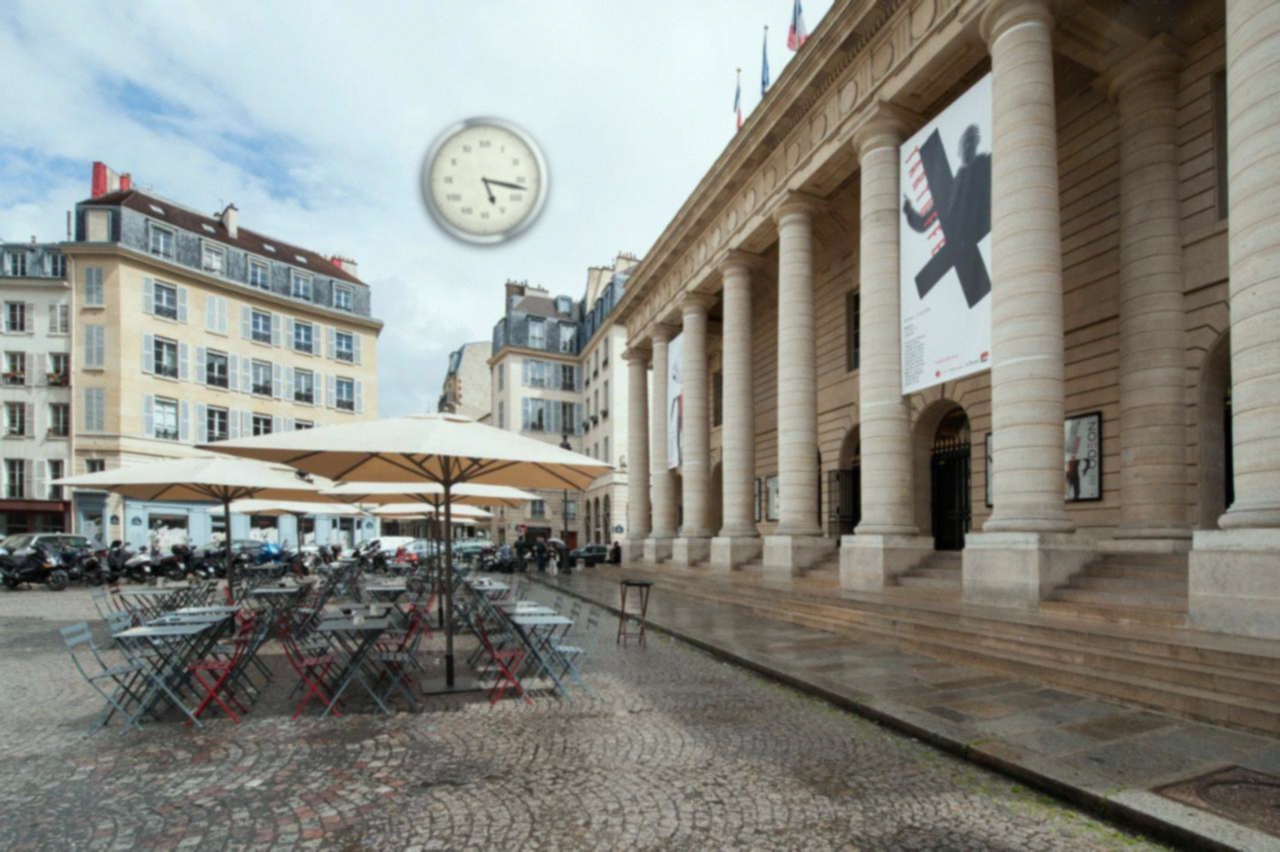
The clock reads {"hour": 5, "minute": 17}
